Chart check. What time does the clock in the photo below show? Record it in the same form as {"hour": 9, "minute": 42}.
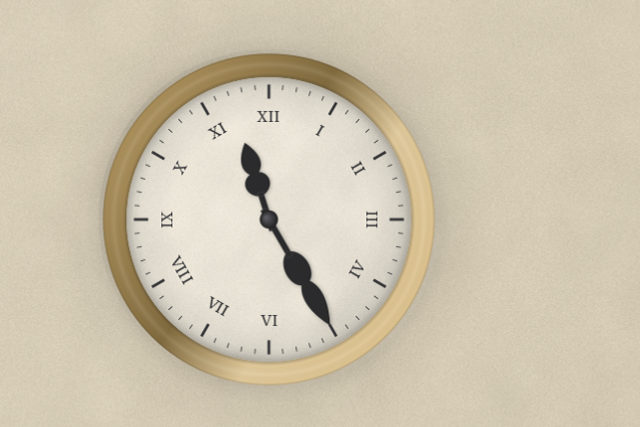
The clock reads {"hour": 11, "minute": 25}
